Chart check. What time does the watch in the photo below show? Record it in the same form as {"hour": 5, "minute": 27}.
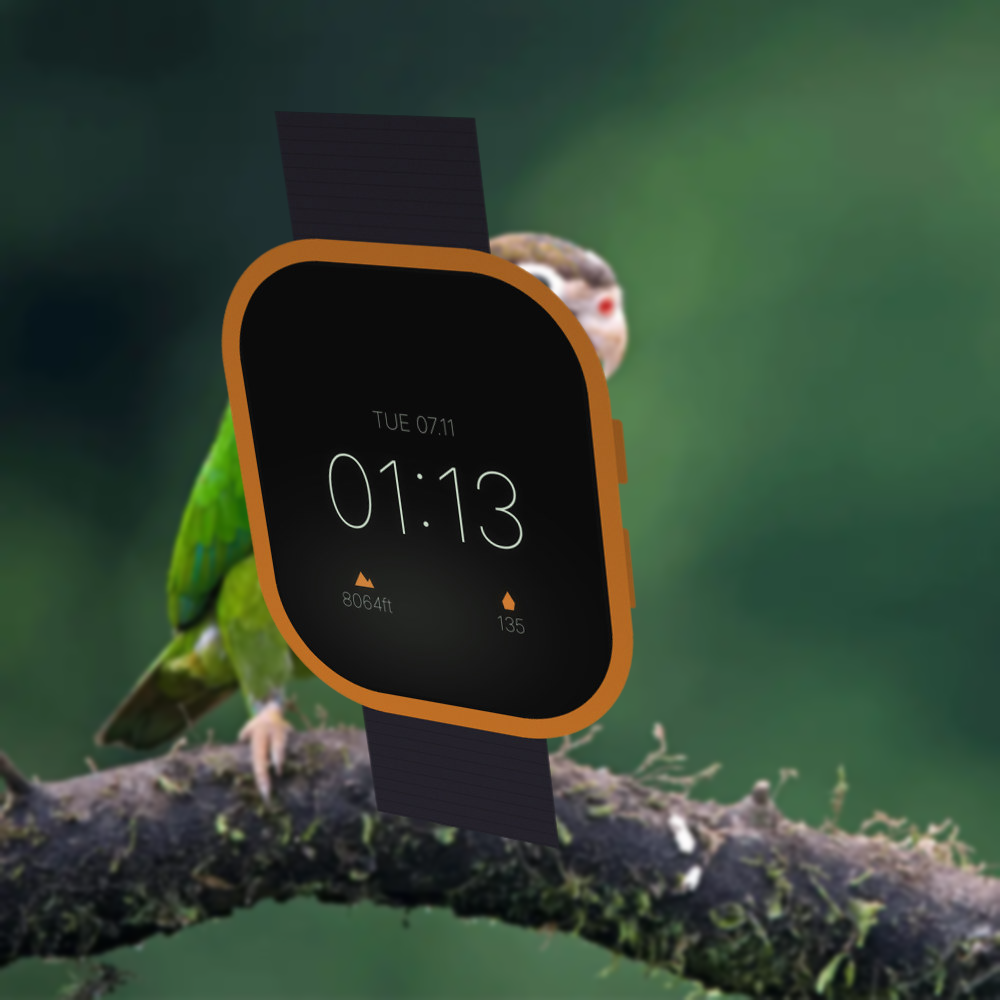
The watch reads {"hour": 1, "minute": 13}
